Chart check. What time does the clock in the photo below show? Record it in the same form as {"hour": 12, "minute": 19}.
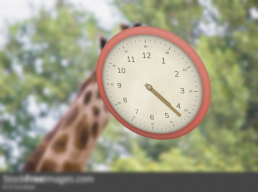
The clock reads {"hour": 4, "minute": 22}
